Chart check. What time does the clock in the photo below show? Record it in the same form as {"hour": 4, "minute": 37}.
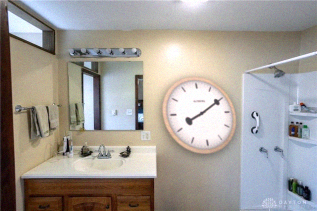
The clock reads {"hour": 8, "minute": 10}
